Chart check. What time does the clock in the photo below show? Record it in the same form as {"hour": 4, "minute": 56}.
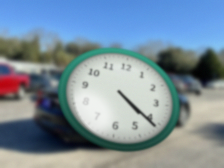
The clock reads {"hour": 4, "minute": 21}
